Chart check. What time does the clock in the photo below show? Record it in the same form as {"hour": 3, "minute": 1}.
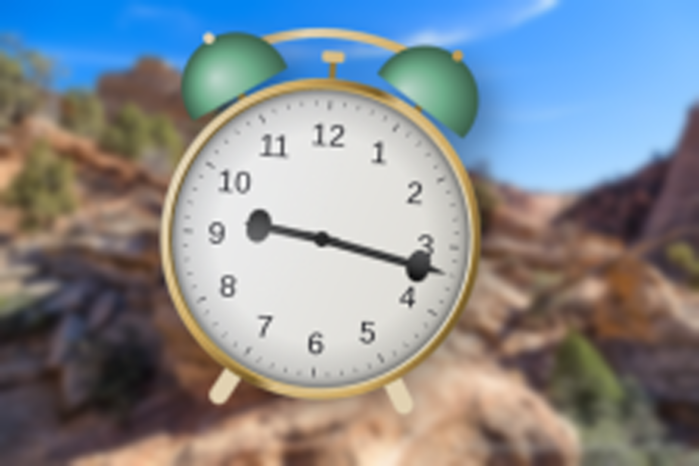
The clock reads {"hour": 9, "minute": 17}
